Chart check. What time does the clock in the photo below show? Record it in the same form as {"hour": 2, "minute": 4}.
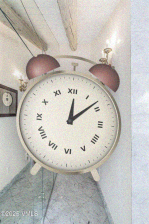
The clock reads {"hour": 12, "minute": 8}
